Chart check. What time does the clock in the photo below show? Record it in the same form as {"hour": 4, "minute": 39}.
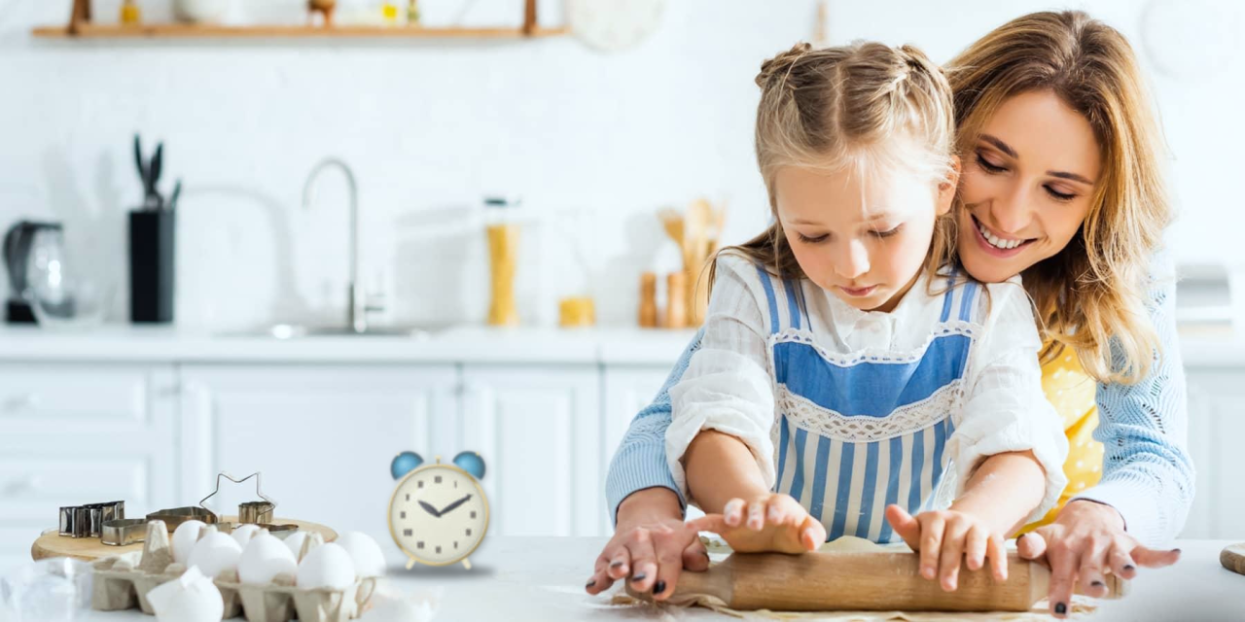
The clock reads {"hour": 10, "minute": 10}
